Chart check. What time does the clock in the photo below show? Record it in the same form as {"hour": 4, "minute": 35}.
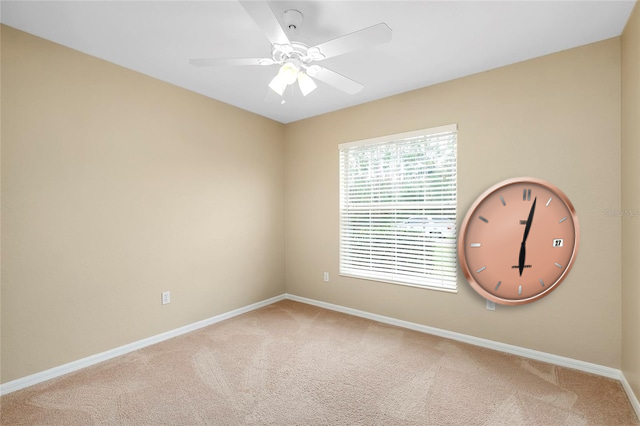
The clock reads {"hour": 6, "minute": 2}
